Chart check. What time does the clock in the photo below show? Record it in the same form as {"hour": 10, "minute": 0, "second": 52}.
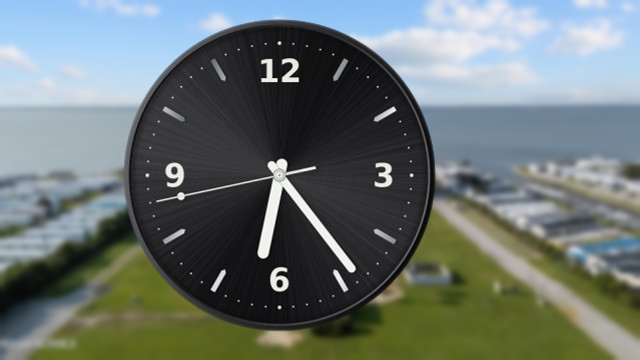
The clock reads {"hour": 6, "minute": 23, "second": 43}
